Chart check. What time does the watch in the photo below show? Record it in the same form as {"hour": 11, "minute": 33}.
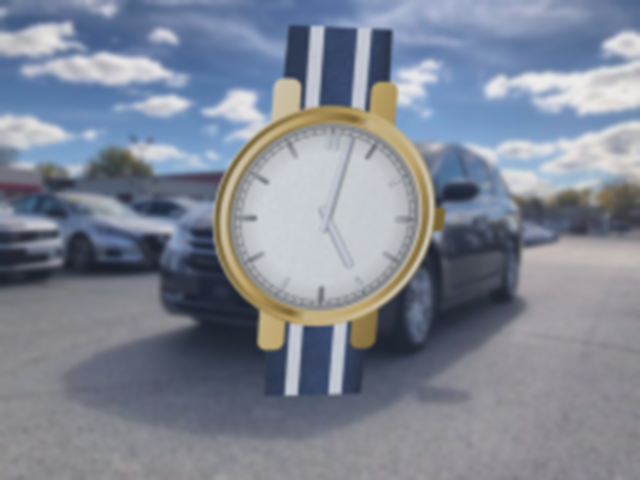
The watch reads {"hour": 5, "minute": 2}
